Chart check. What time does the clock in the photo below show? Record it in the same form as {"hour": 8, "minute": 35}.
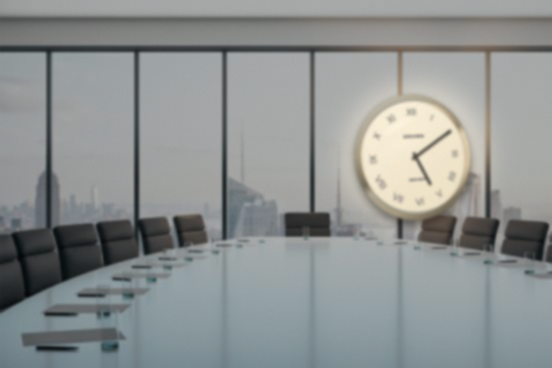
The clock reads {"hour": 5, "minute": 10}
